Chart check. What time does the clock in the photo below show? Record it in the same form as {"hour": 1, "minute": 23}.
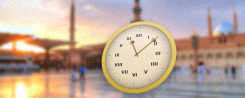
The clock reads {"hour": 11, "minute": 8}
